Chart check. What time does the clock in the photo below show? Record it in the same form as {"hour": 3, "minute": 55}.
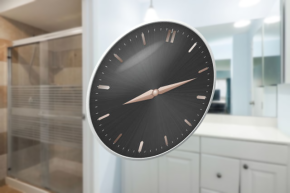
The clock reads {"hour": 8, "minute": 11}
